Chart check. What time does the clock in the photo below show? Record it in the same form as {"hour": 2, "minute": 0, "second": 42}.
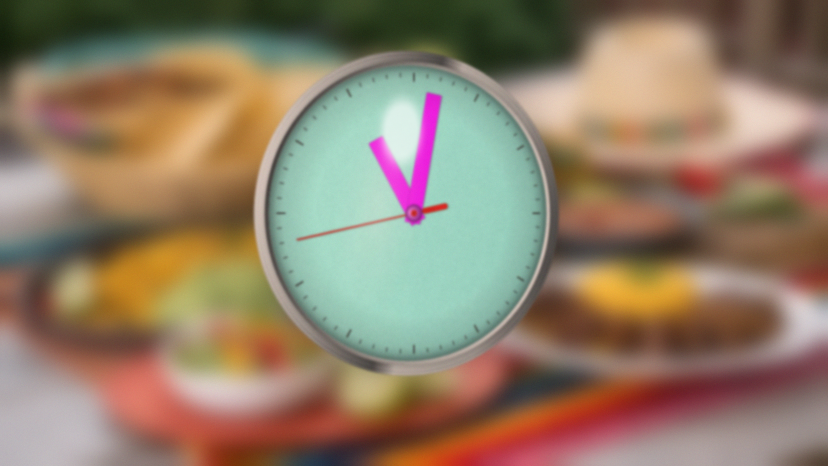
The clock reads {"hour": 11, "minute": 1, "second": 43}
